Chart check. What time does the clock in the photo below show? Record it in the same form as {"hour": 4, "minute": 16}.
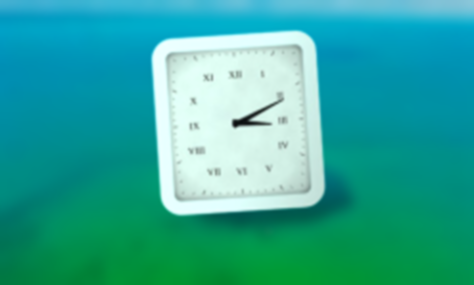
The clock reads {"hour": 3, "minute": 11}
